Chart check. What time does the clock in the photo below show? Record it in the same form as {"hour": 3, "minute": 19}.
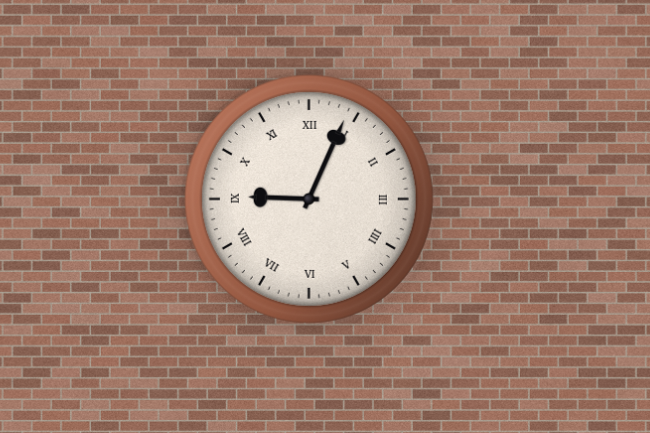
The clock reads {"hour": 9, "minute": 4}
